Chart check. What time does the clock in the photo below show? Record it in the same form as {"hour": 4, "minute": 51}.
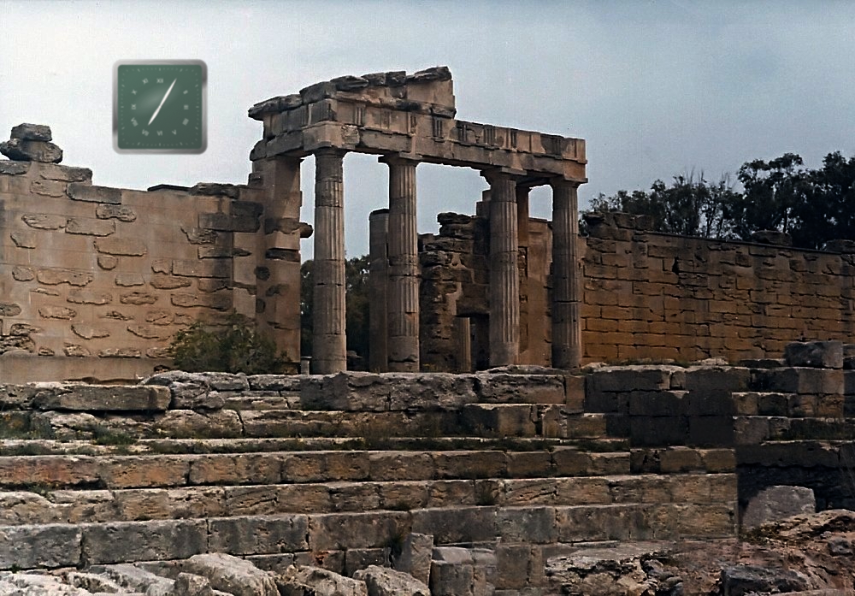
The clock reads {"hour": 7, "minute": 5}
